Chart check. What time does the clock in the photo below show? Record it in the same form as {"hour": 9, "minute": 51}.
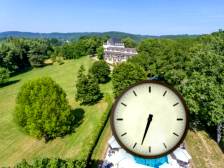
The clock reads {"hour": 6, "minute": 33}
